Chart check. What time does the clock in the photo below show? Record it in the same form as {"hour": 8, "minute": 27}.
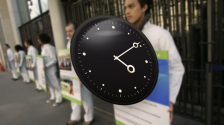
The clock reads {"hour": 4, "minute": 9}
